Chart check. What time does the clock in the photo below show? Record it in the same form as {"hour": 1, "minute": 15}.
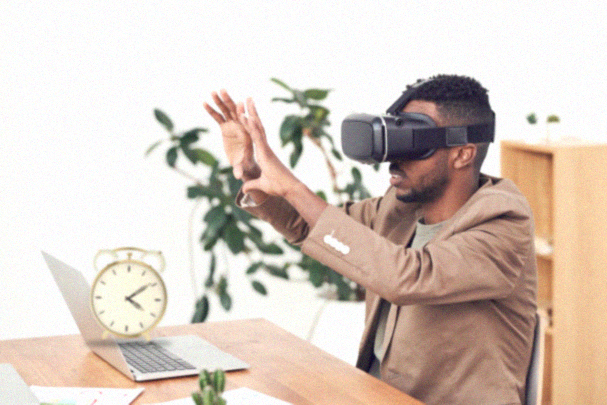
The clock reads {"hour": 4, "minute": 9}
